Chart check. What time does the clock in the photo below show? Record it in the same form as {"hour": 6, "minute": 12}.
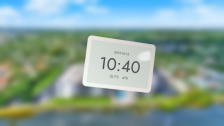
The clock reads {"hour": 10, "minute": 40}
